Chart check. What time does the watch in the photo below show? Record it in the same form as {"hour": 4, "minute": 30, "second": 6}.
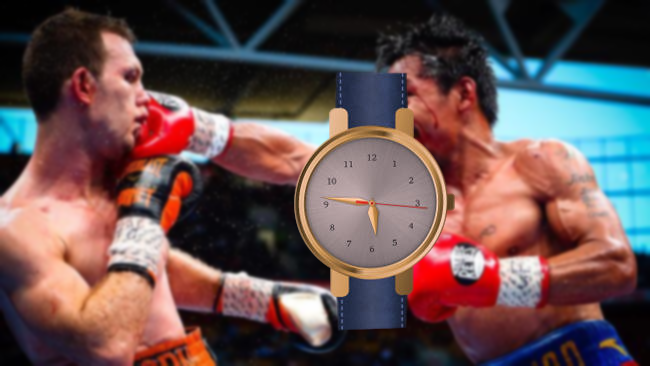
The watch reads {"hour": 5, "minute": 46, "second": 16}
